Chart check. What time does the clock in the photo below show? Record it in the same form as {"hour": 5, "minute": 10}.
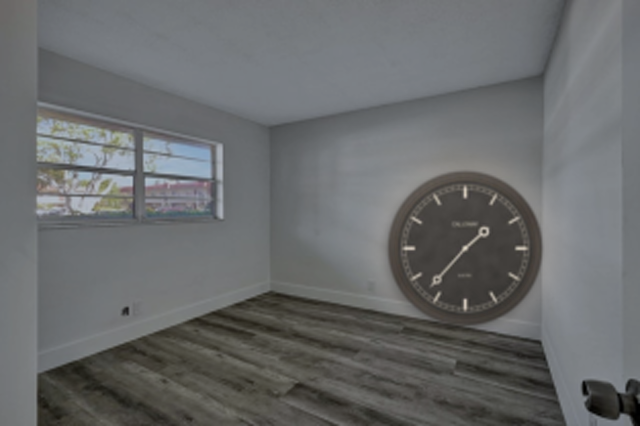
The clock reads {"hour": 1, "minute": 37}
